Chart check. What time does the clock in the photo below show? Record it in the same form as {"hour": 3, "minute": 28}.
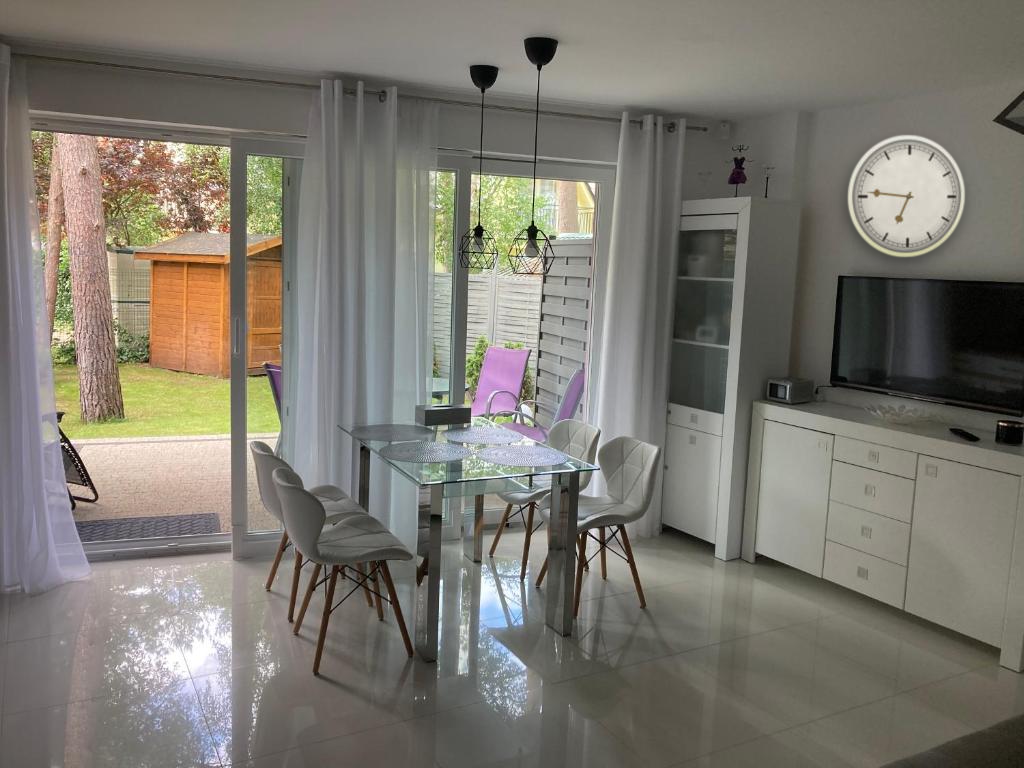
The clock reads {"hour": 6, "minute": 46}
